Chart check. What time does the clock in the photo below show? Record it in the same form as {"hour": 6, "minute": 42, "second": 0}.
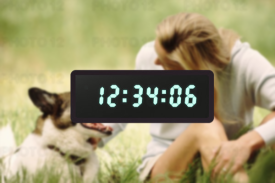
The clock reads {"hour": 12, "minute": 34, "second": 6}
